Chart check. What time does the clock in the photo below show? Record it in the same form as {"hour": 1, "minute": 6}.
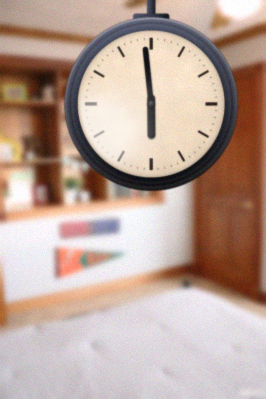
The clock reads {"hour": 5, "minute": 59}
